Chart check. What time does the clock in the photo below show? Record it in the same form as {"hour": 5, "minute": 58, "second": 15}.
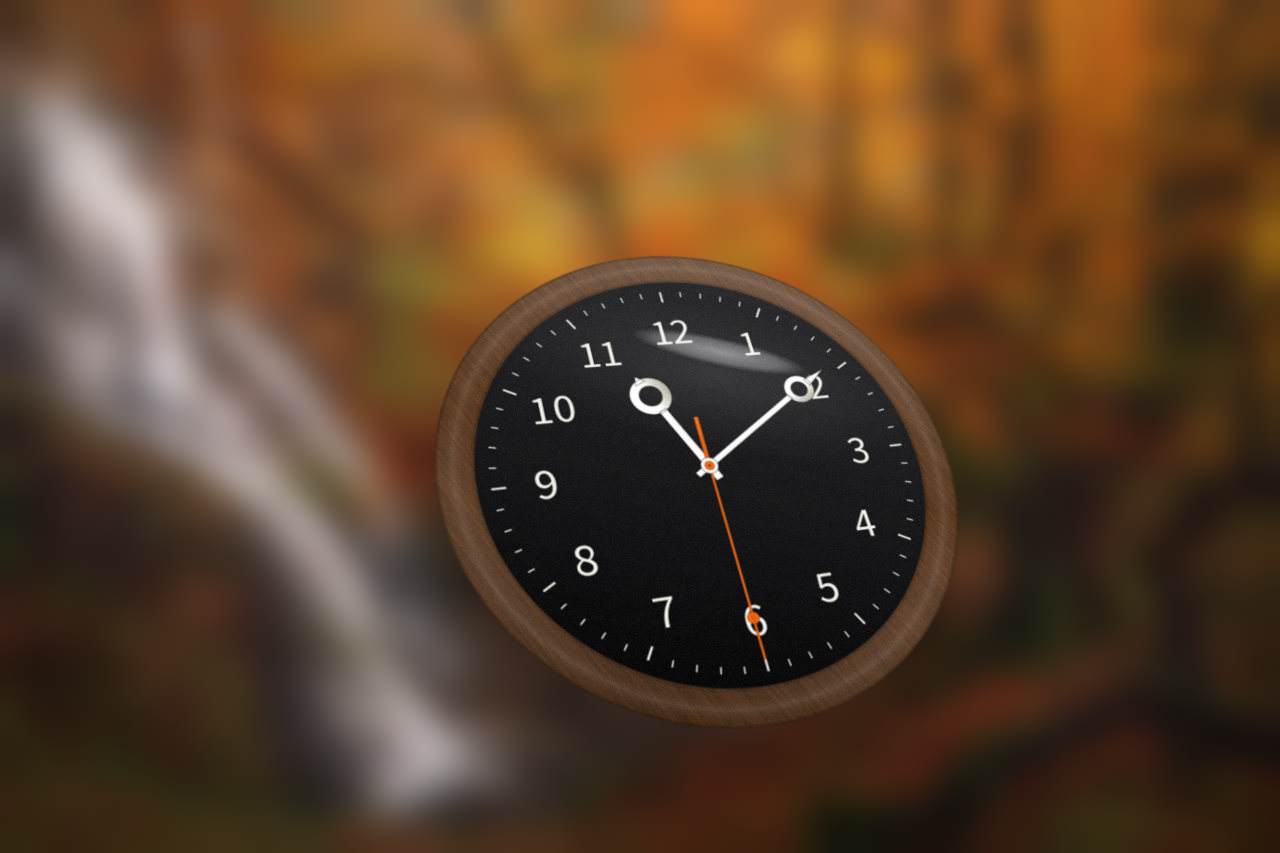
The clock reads {"hour": 11, "minute": 9, "second": 30}
